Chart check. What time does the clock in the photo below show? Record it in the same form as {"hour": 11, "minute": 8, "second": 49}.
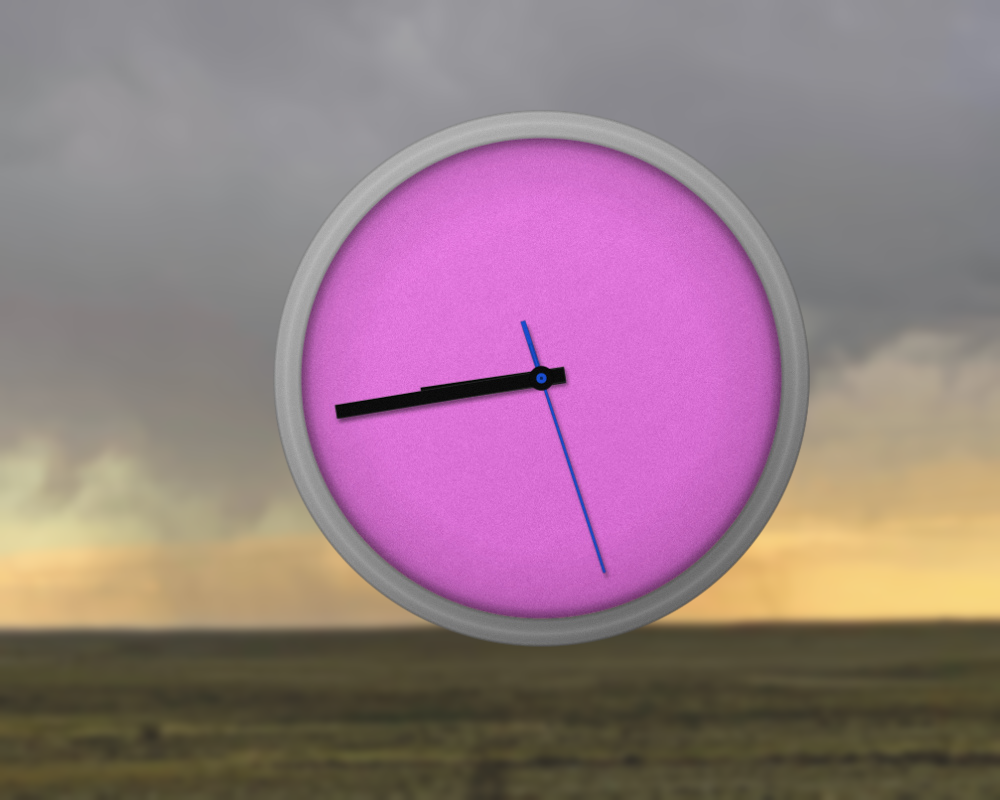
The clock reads {"hour": 8, "minute": 43, "second": 27}
